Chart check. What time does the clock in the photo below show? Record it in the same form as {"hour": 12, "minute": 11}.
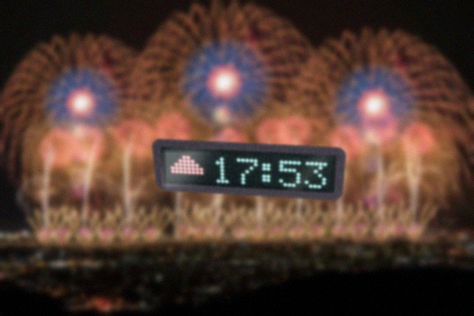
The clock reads {"hour": 17, "minute": 53}
